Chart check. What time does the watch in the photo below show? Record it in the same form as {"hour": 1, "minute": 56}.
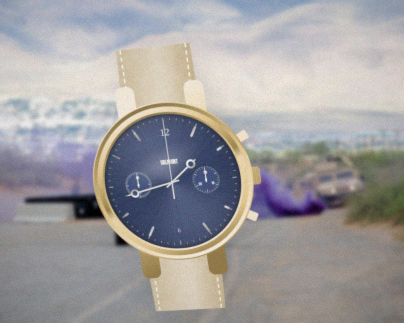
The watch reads {"hour": 1, "minute": 43}
